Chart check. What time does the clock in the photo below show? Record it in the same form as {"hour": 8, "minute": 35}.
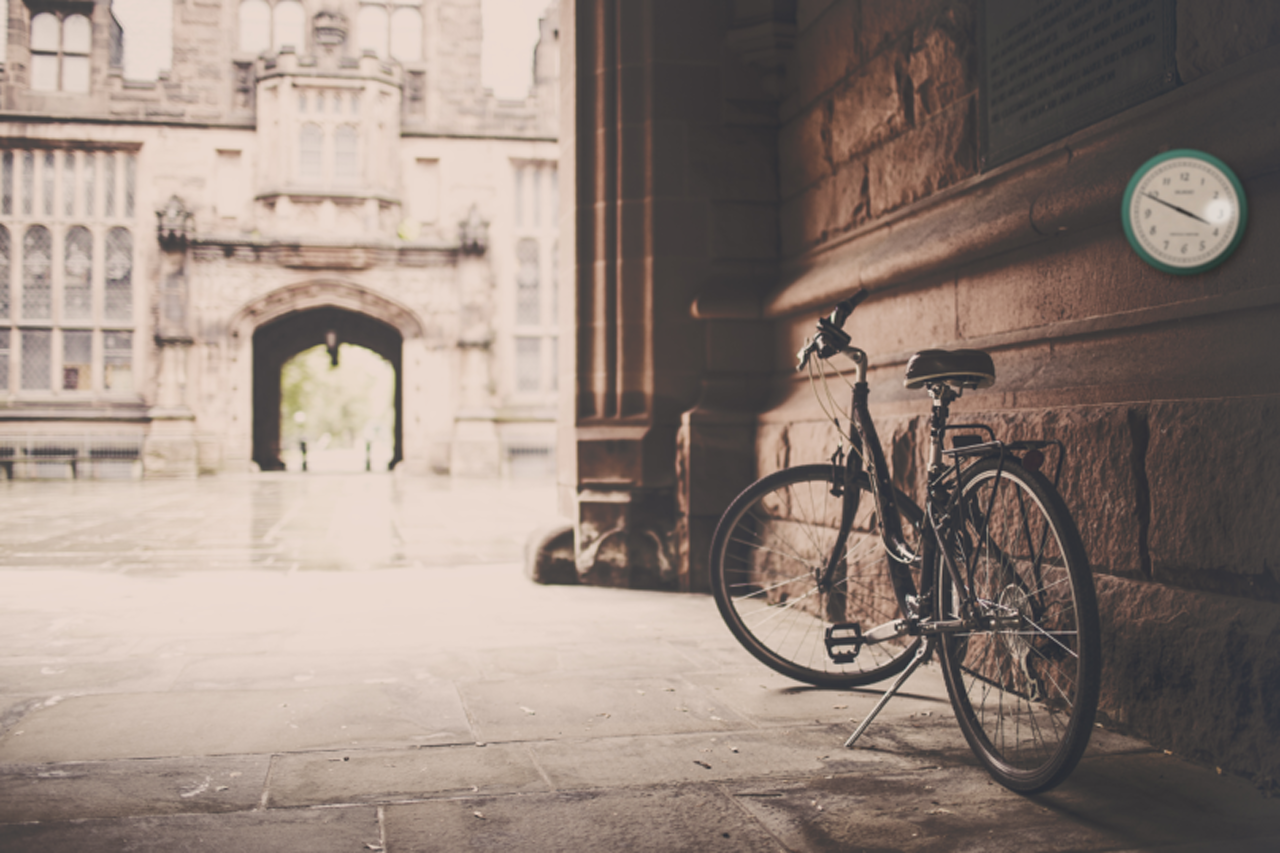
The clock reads {"hour": 3, "minute": 49}
